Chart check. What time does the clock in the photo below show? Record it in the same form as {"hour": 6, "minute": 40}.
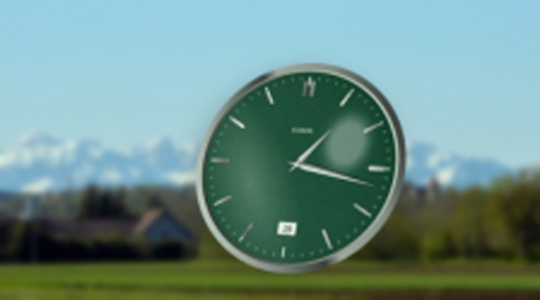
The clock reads {"hour": 1, "minute": 17}
